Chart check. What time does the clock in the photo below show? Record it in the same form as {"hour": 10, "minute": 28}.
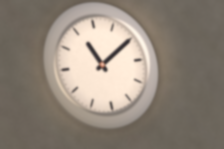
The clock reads {"hour": 11, "minute": 10}
